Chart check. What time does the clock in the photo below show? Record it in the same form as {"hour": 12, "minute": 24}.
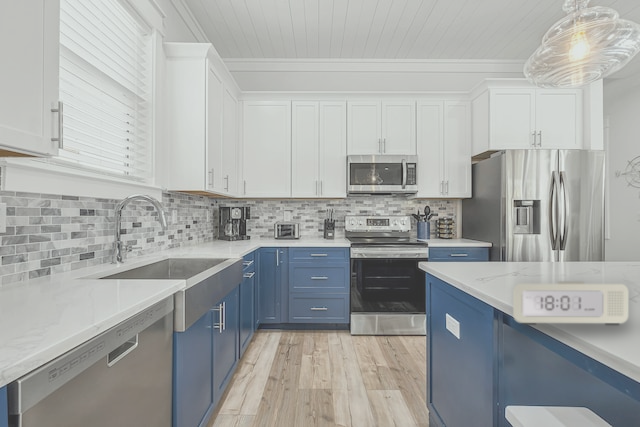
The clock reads {"hour": 18, "minute": 1}
